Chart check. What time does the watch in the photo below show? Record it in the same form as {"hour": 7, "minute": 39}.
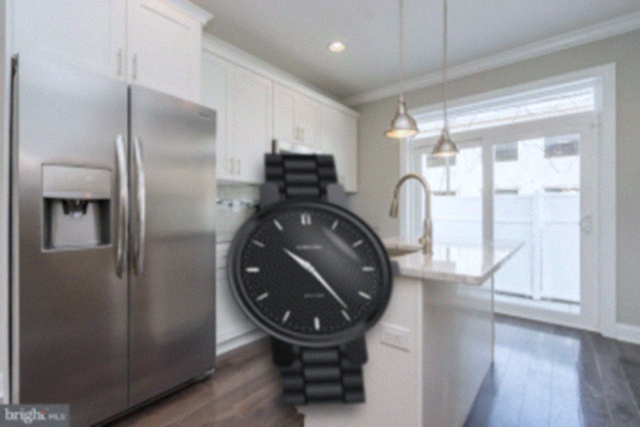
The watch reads {"hour": 10, "minute": 24}
